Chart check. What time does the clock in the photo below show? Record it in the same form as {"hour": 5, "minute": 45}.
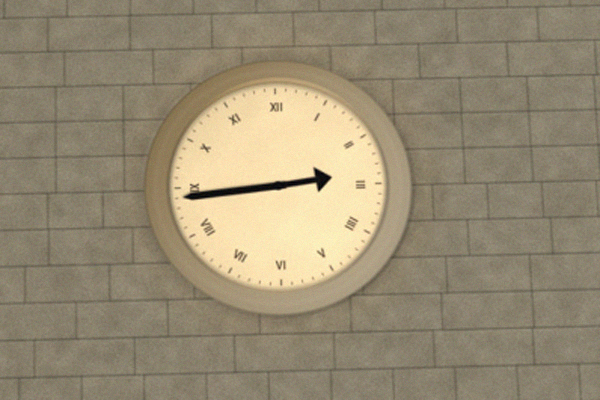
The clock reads {"hour": 2, "minute": 44}
